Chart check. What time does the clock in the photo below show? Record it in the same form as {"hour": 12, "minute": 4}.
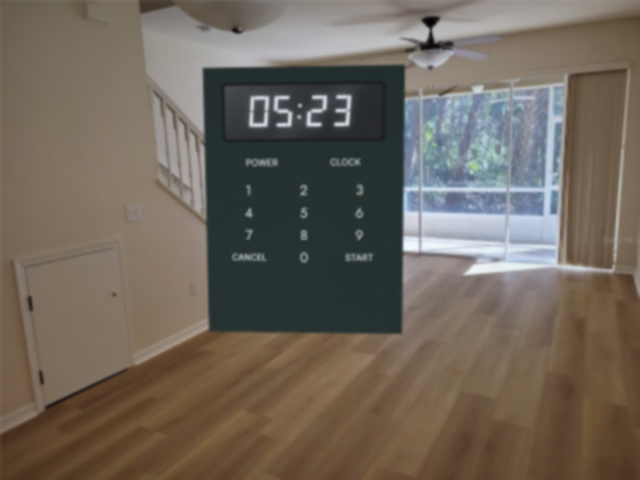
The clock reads {"hour": 5, "minute": 23}
